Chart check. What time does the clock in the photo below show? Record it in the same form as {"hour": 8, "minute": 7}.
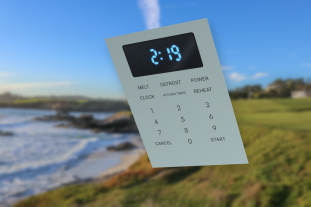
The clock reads {"hour": 2, "minute": 19}
